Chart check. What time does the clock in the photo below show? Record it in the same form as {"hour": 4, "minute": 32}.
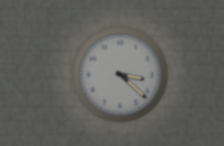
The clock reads {"hour": 3, "minute": 22}
